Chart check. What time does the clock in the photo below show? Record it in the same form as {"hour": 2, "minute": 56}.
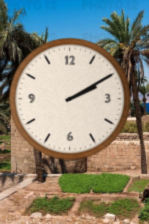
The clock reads {"hour": 2, "minute": 10}
